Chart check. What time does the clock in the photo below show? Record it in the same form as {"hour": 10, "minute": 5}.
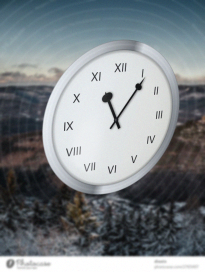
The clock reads {"hour": 11, "minute": 6}
